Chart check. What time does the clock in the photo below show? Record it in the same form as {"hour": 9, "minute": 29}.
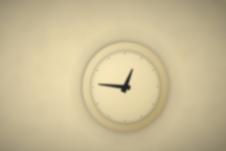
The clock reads {"hour": 12, "minute": 46}
